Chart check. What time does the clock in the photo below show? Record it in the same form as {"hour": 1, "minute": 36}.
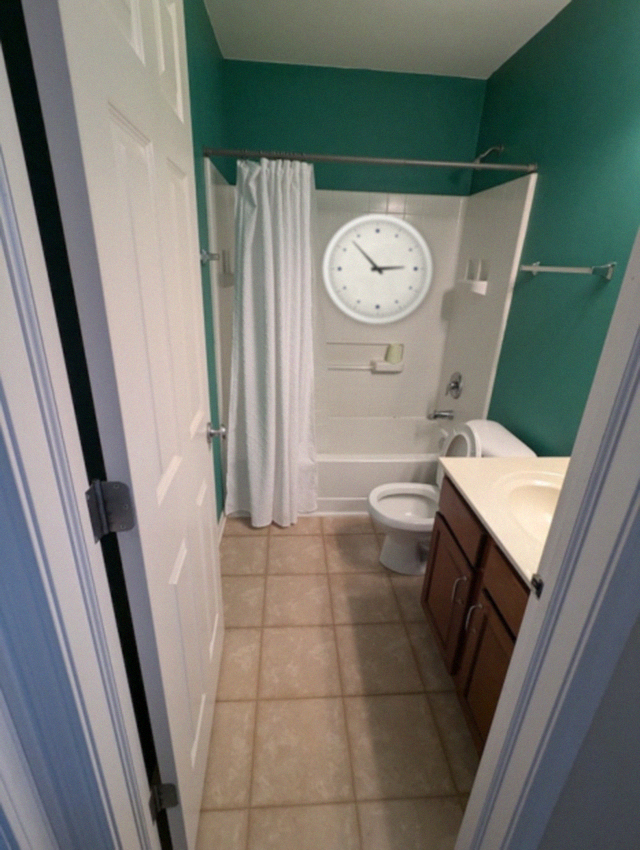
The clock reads {"hour": 2, "minute": 53}
